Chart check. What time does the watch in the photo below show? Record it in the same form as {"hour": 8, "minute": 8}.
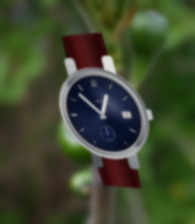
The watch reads {"hour": 12, "minute": 53}
